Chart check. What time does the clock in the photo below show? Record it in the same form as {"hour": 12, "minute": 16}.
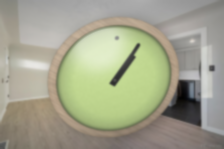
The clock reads {"hour": 1, "minute": 5}
